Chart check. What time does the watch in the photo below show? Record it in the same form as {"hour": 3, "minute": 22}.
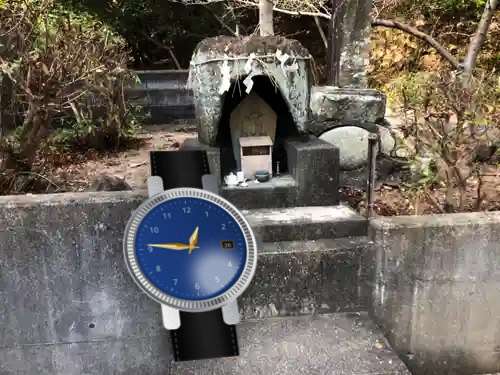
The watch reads {"hour": 12, "minute": 46}
